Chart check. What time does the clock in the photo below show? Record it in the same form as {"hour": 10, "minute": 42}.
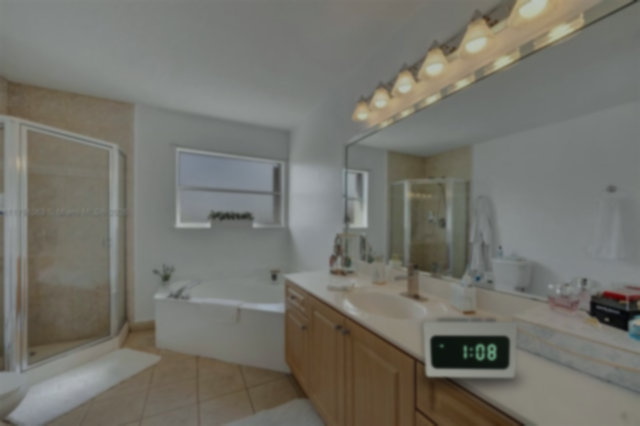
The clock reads {"hour": 1, "minute": 8}
